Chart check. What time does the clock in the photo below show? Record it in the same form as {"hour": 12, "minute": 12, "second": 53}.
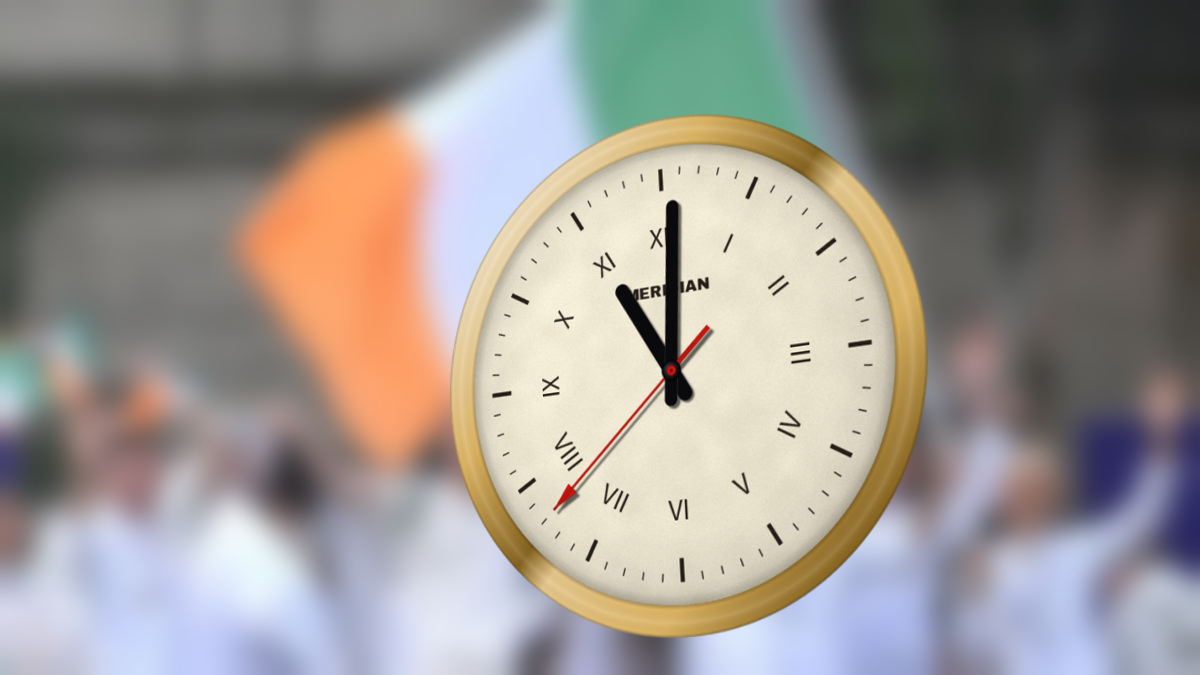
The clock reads {"hour": 11, "minute": 0, "second": 38}
